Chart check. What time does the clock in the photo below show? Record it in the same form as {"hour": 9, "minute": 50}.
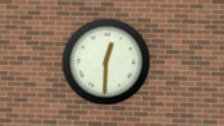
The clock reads {"hour": 12, "minute": 30}
